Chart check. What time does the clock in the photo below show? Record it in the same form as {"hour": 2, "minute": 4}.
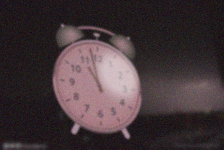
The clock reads {"hour": 10, "minute": 58}
